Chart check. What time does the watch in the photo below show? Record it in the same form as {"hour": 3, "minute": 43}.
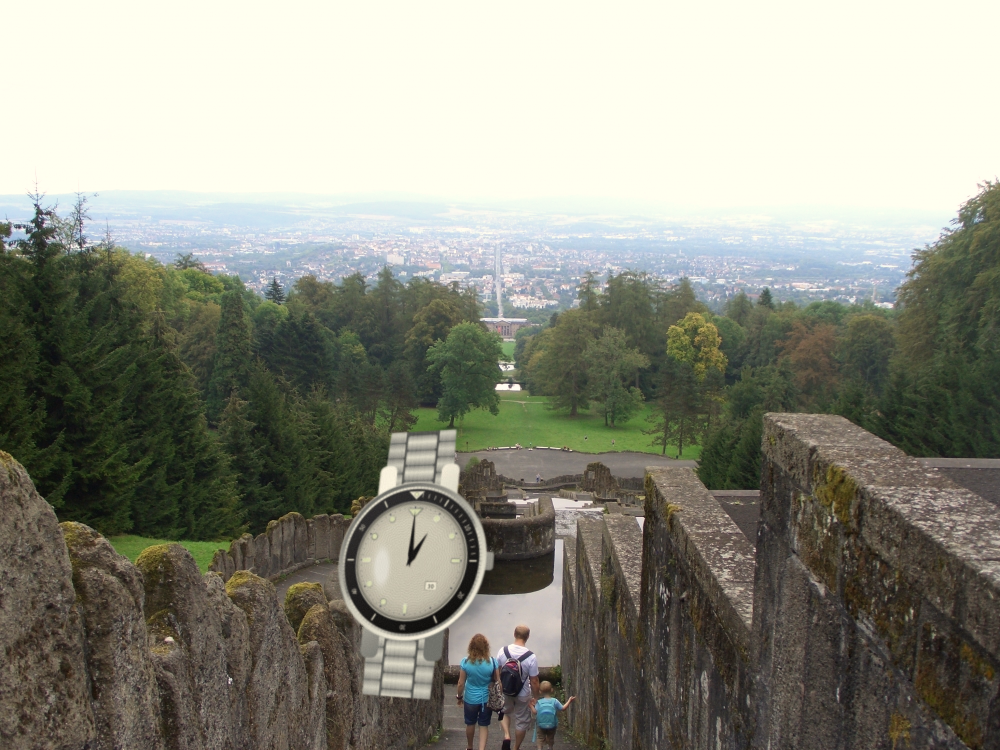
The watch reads {"hour": 1, "minute": 0}
